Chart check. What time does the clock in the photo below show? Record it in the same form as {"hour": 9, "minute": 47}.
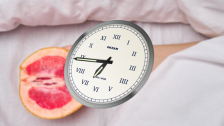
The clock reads {"hour": 6, "minute": 44}
